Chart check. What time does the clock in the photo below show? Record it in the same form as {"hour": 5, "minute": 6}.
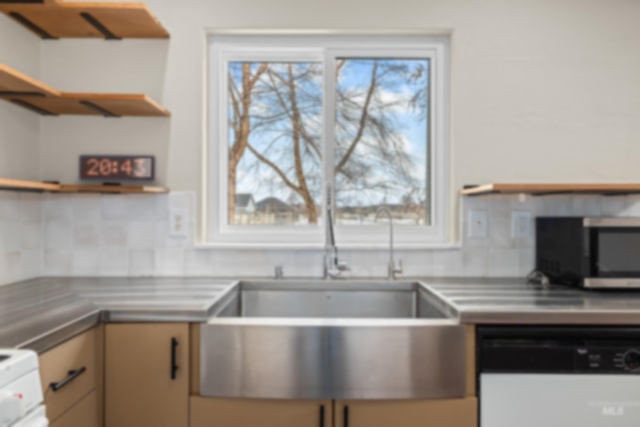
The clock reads {"hour": 20, "minute": 43}
